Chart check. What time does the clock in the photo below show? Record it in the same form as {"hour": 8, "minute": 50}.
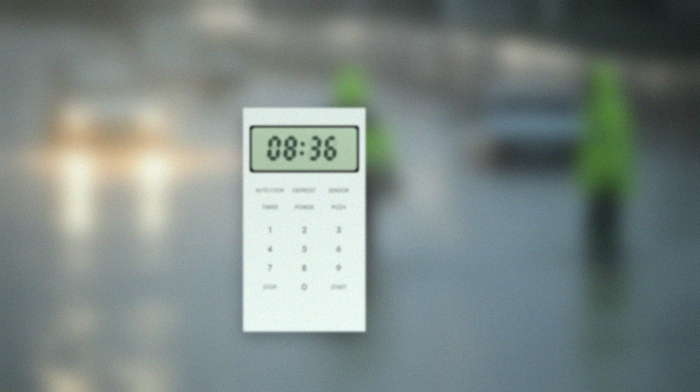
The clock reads {"hour": 8, "minute": 36}
